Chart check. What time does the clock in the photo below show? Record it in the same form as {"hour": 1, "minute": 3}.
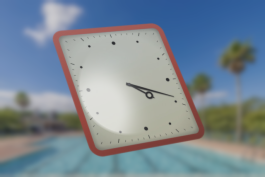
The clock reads {"hour": 4, "minute": 19}
